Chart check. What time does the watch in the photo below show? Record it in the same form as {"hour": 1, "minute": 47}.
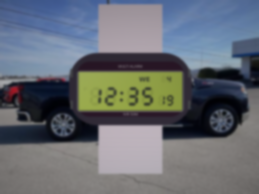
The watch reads {"hour": 12, "minute": 35}
